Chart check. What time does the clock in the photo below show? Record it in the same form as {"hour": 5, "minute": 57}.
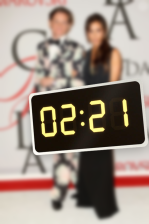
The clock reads {"hour": 2, "minute": 21}
